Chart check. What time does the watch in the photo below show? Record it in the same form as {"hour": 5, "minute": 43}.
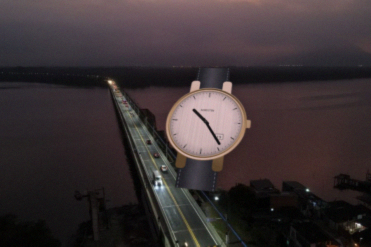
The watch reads {"hour": 10, "minute": 24}
